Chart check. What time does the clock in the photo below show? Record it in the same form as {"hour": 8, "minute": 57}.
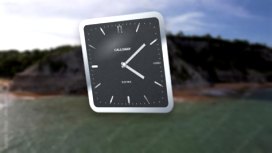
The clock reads {"hour": 4, "minute": 9}
